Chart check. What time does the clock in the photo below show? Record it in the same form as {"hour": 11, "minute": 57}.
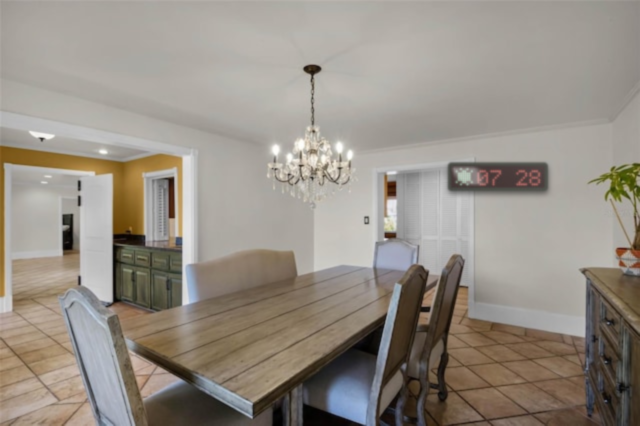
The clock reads {"hour": 7, "minute": 28}
